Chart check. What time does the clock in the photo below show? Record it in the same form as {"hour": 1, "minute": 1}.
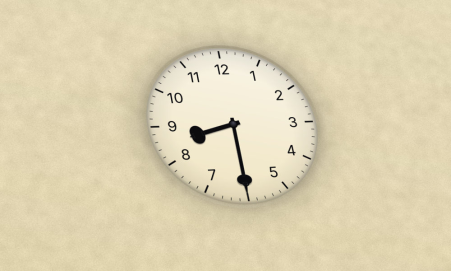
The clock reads {"hour": 8, "minute": 30}
